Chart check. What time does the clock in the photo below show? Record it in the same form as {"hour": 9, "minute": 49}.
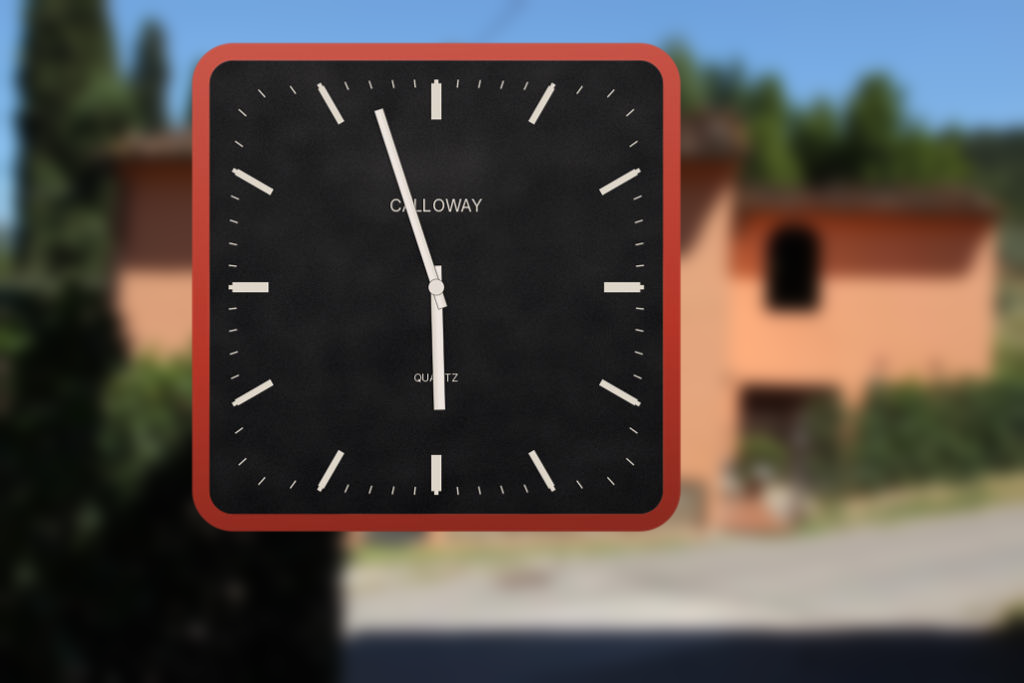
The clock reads {"hour": 5, "minute": 57}
